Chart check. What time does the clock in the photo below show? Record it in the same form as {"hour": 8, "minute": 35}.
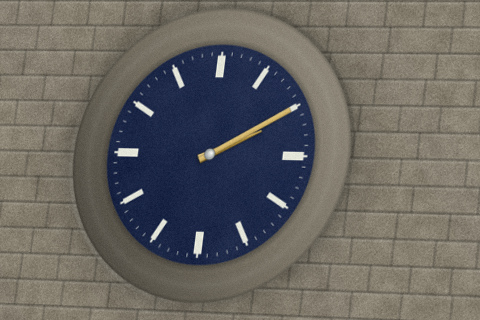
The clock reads {"hour": 2, "minute": 10}
